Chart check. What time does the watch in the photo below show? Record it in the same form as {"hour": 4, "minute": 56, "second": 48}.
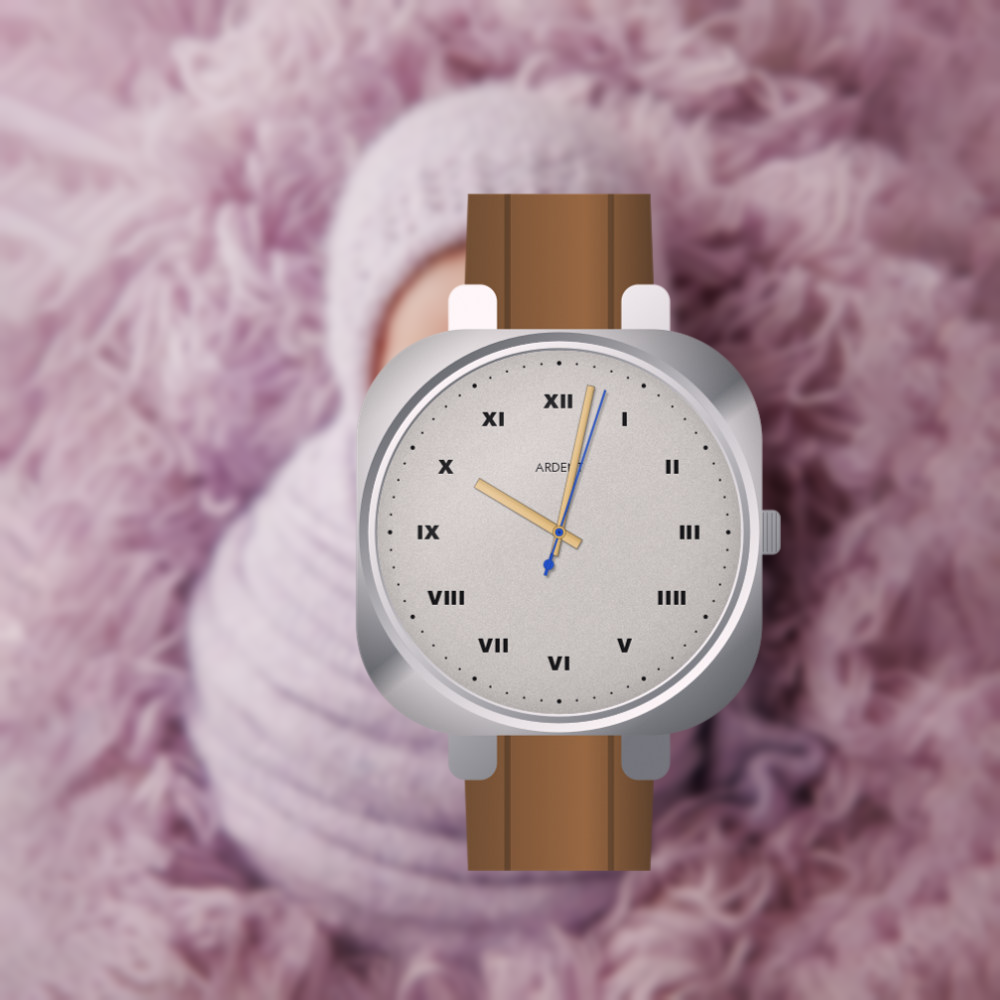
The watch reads {"hour": 10, "minute": 2, "second": 3}
